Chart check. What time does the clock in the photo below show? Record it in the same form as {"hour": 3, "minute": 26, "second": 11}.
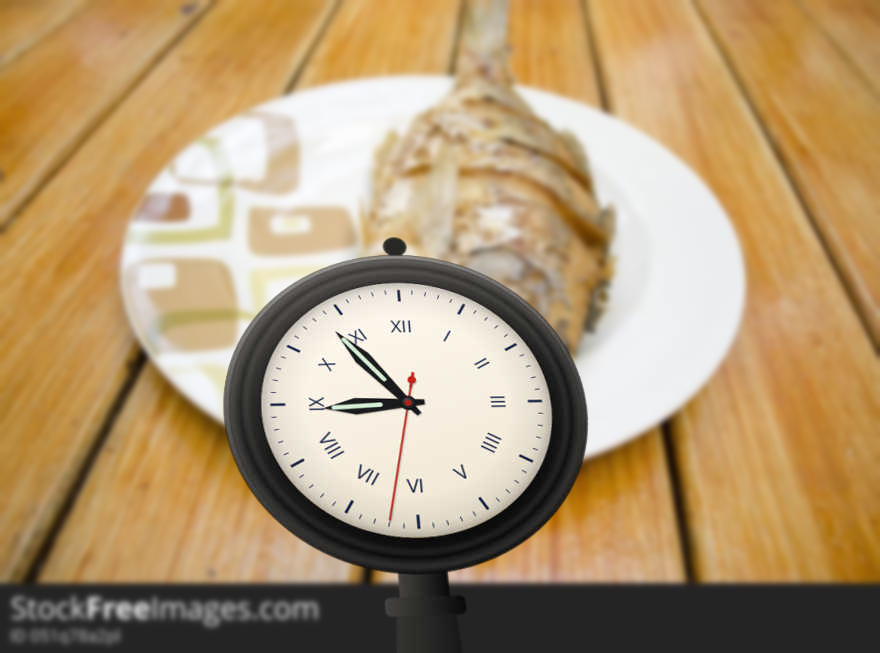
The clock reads {"hour": 8, "minute": 53, "second": 32}
